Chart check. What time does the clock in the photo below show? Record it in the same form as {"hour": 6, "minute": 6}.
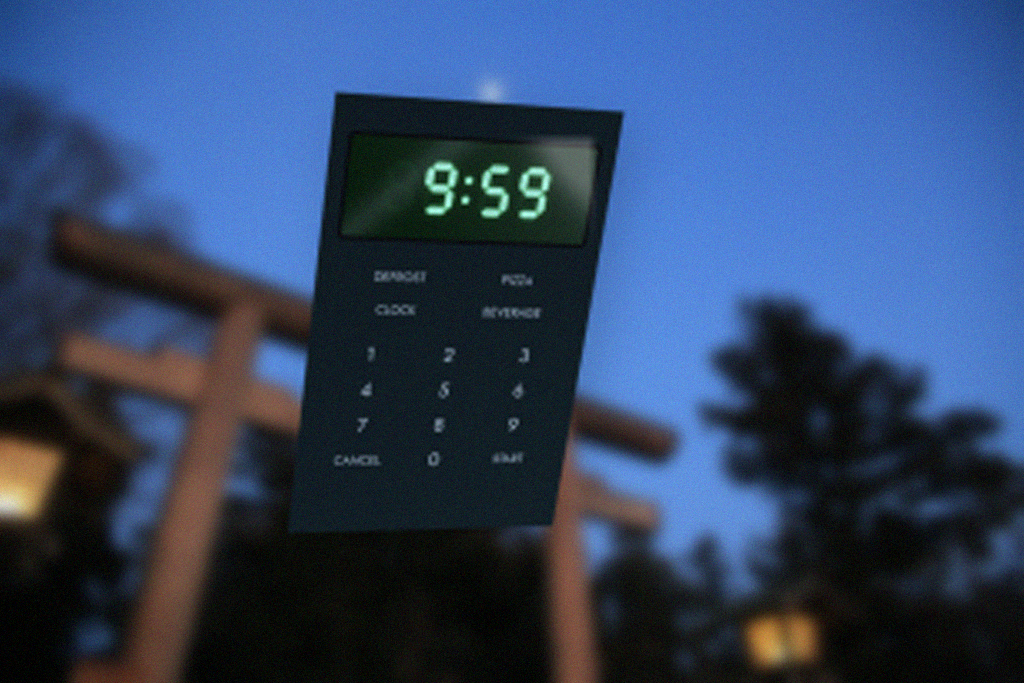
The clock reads {"hour": 9, "minute": 59}
